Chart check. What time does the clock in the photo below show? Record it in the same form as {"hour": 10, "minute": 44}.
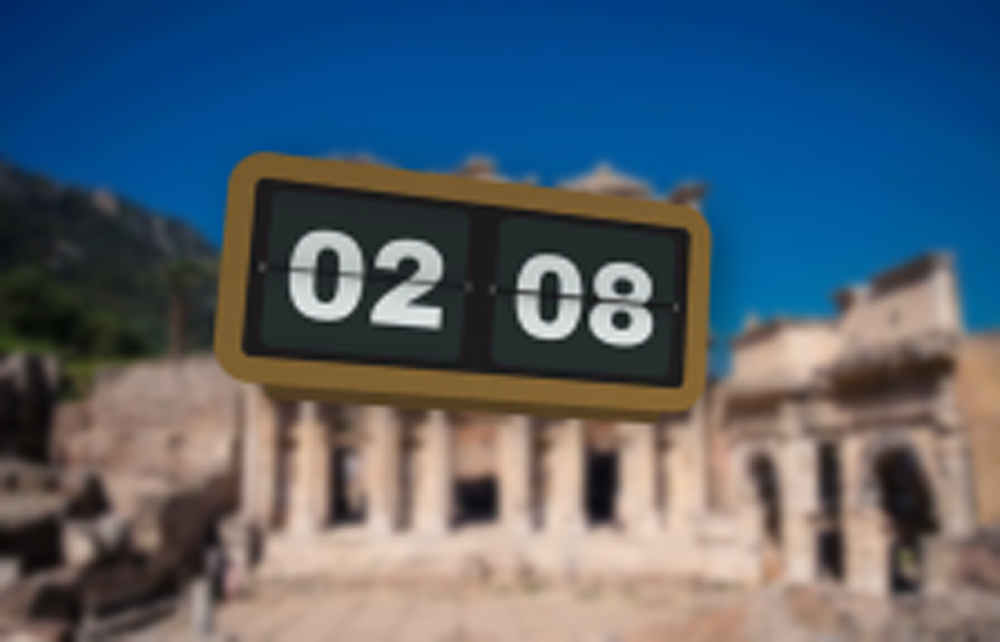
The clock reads {"hour": 2, "minute": 8}
